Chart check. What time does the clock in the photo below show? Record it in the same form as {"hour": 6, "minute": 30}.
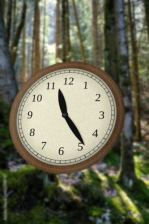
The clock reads {"hour": 11, "minute": 24}
